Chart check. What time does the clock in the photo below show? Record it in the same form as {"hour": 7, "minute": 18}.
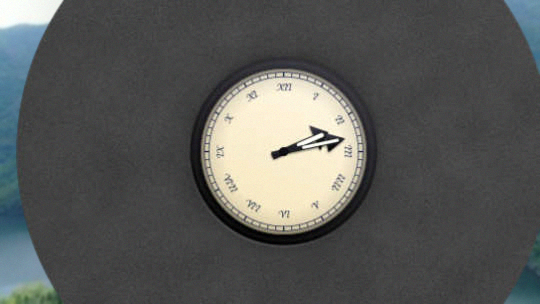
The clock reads {"hour": 2, "minute": 13}
